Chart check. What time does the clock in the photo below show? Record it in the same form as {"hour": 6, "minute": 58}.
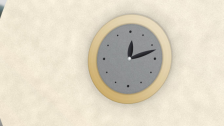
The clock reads {"hour": 12, "minute": 12}
